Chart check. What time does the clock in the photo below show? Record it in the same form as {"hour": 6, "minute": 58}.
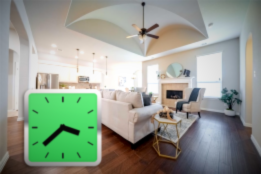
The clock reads {"hour": 3, "minute": 38}
